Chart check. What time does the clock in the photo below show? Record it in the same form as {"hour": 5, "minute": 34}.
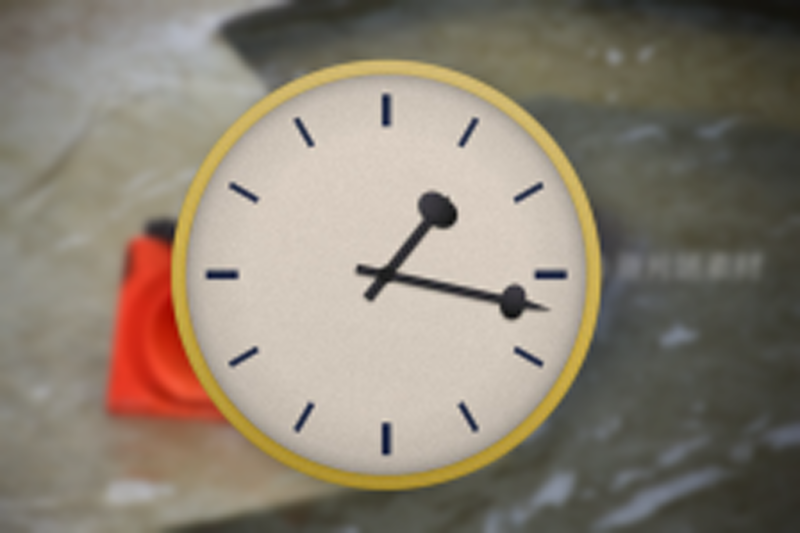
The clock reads {"hour": 1, "minute": 17}
